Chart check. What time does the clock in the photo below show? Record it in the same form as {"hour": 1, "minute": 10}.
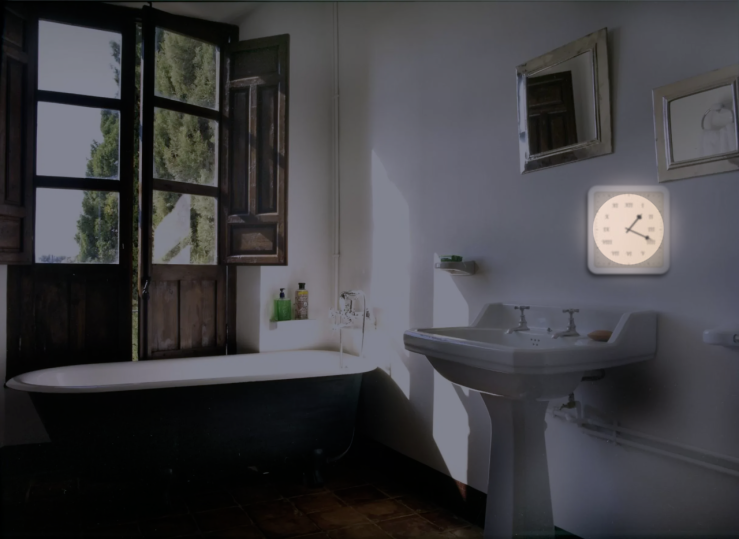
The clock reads {"hour": 1, "minute": 19}
